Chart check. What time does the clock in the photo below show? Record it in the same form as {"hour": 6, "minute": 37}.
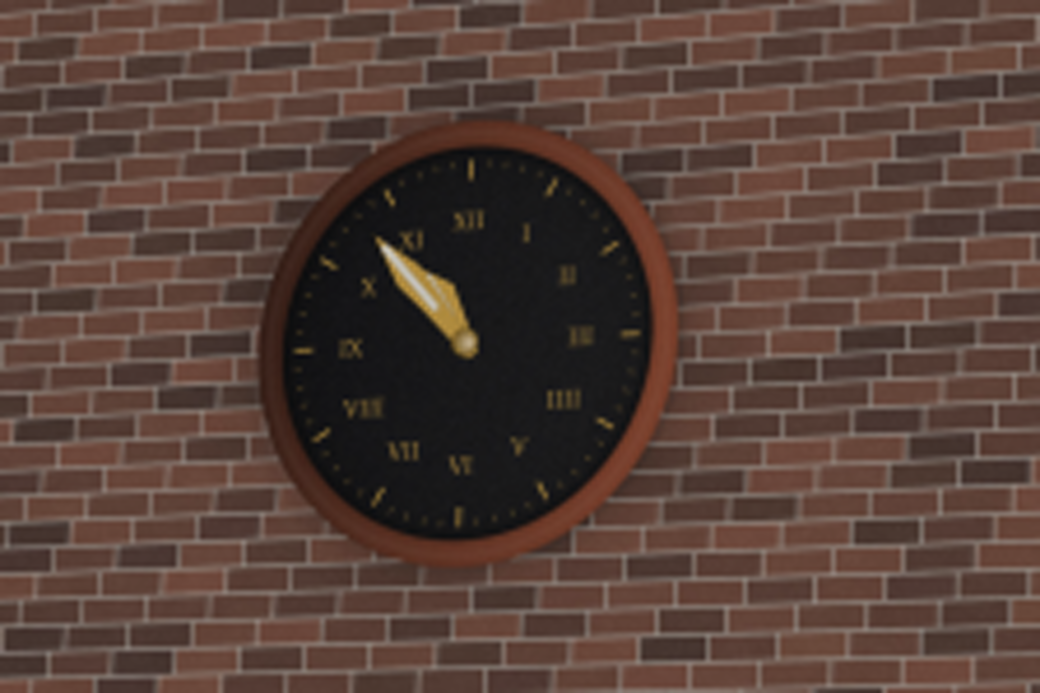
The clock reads {"hour": 10, "minute": 53}
